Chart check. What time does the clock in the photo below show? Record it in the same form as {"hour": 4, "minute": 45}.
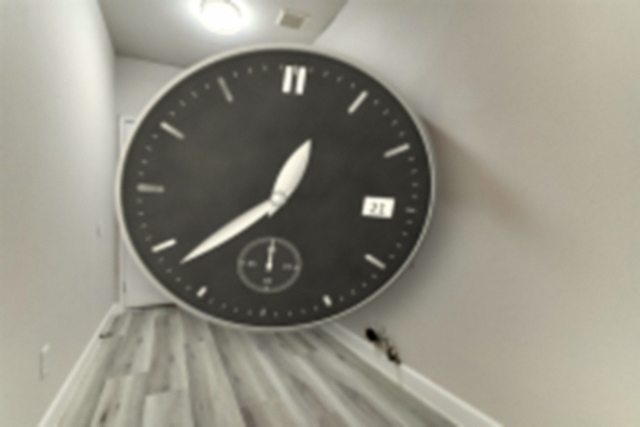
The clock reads {"hour": 12, "minute": 38}
